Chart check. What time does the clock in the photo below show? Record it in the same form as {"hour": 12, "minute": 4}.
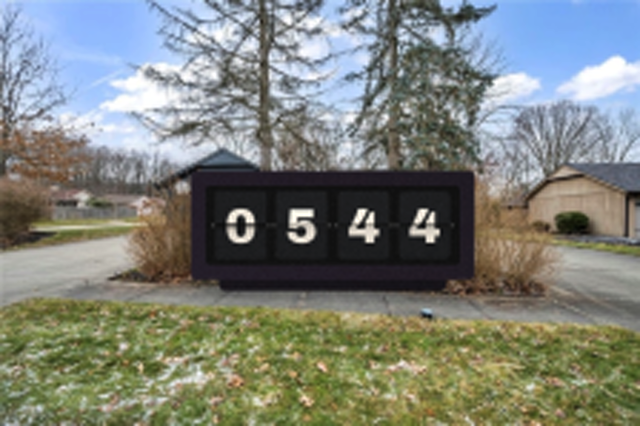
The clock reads {"hour": 5, "minute": 44}
